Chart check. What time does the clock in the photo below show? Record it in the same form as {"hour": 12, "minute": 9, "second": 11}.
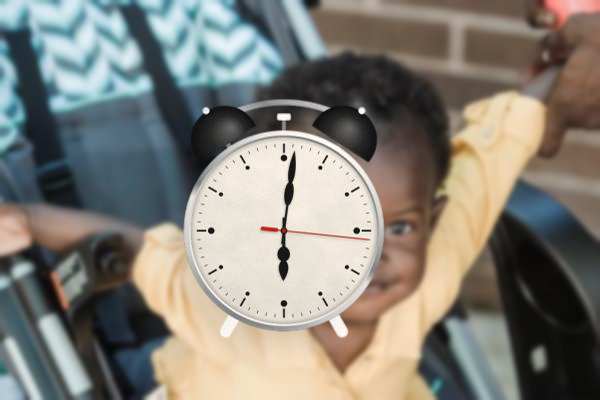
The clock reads {"hour": 6, "minute": 1, "second": 16}
